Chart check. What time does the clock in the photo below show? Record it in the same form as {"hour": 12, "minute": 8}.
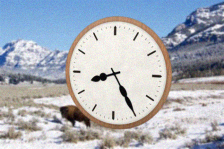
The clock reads {"hour": 8, "minute": 25}
